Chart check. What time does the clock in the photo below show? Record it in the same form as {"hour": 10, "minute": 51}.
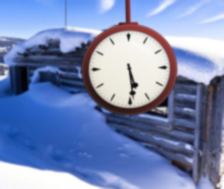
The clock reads {"hour": 5, "minute": 29}
